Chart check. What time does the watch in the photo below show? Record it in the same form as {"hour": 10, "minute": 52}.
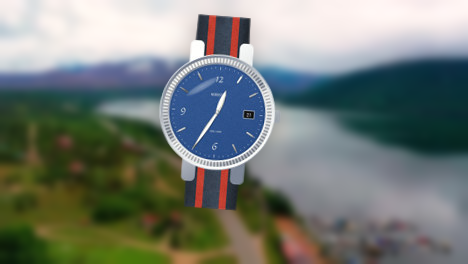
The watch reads {"hour": 12, "minute": 35}
